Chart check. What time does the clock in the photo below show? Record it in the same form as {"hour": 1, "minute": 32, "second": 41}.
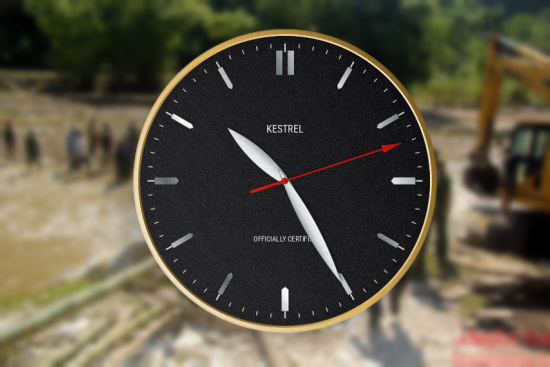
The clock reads {"hour": 10, "minute": 25, "second": 12}
